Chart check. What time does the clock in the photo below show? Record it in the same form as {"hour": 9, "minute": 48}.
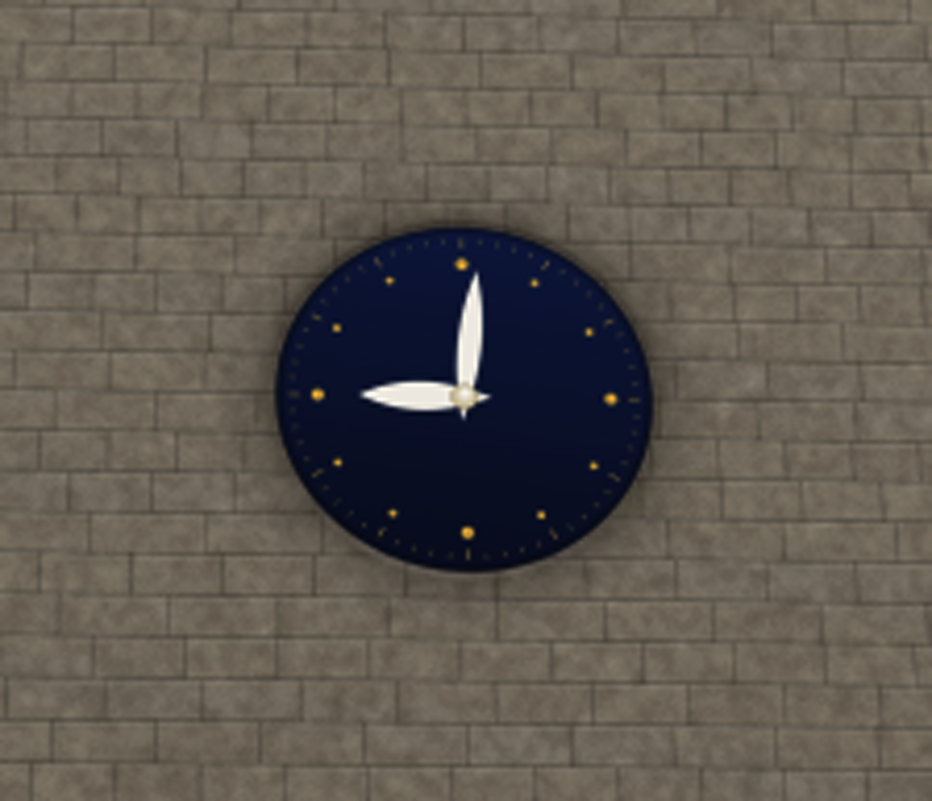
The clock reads {"hour": 9, "minute": 1}
